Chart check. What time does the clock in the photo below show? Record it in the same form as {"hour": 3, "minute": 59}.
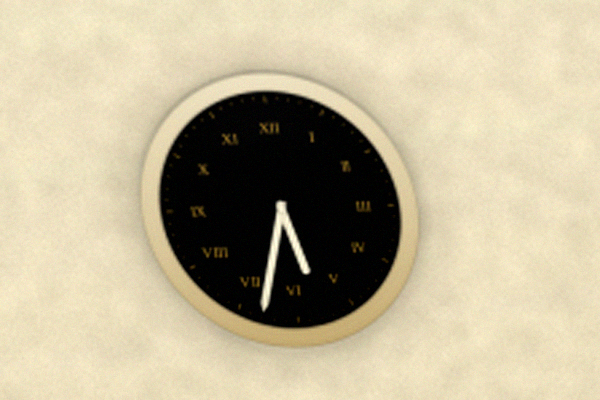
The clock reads {"hour": 5, "minute": 33}
